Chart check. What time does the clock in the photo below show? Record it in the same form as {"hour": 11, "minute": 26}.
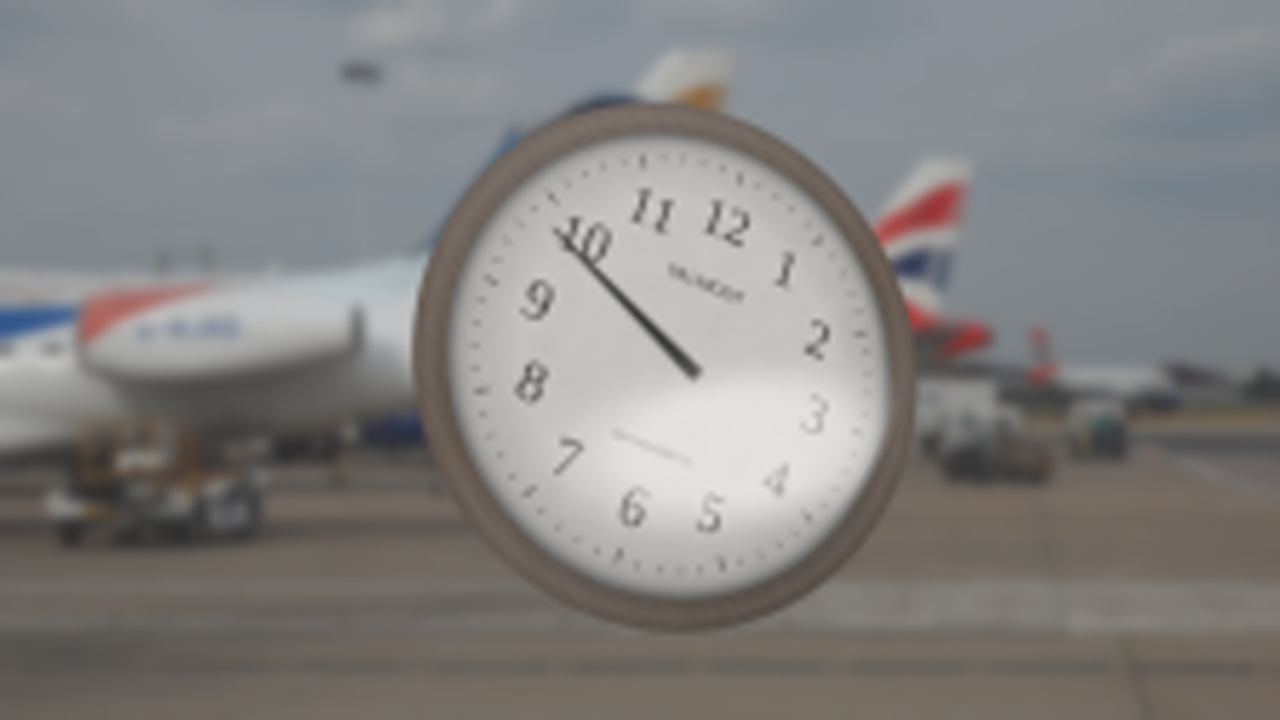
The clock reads {"hour": 9, "minute": 49}
